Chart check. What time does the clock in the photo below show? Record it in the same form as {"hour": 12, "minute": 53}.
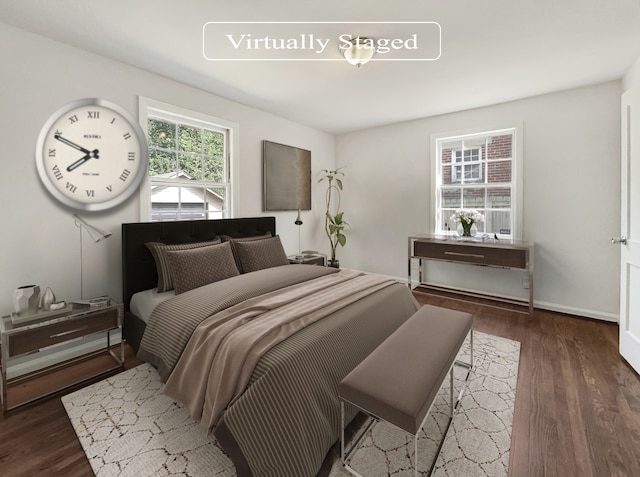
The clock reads {"hour": 7, "minute": 49}
